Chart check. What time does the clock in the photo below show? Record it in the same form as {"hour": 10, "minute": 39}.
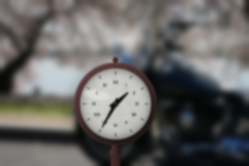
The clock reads {"hour": 1, "minute": 35}
